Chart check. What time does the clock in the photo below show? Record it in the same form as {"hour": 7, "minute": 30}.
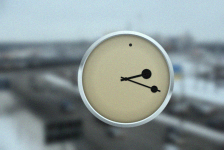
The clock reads {"hour": 2, "minute": 17}
